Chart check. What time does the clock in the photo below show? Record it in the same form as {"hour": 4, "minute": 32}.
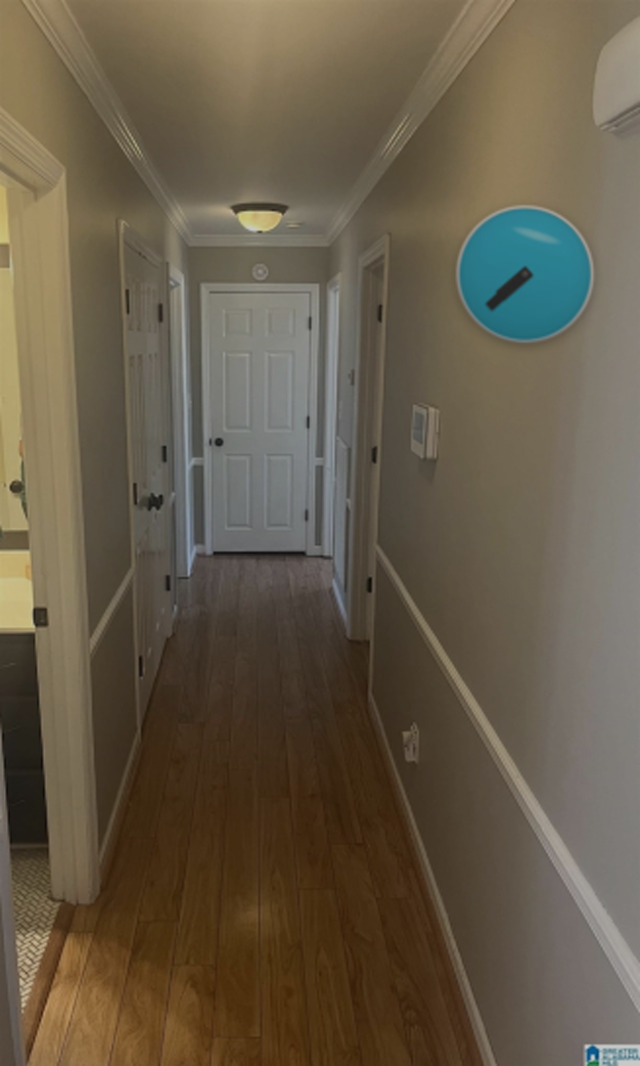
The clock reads {"hour": 7, "minute": 38}
